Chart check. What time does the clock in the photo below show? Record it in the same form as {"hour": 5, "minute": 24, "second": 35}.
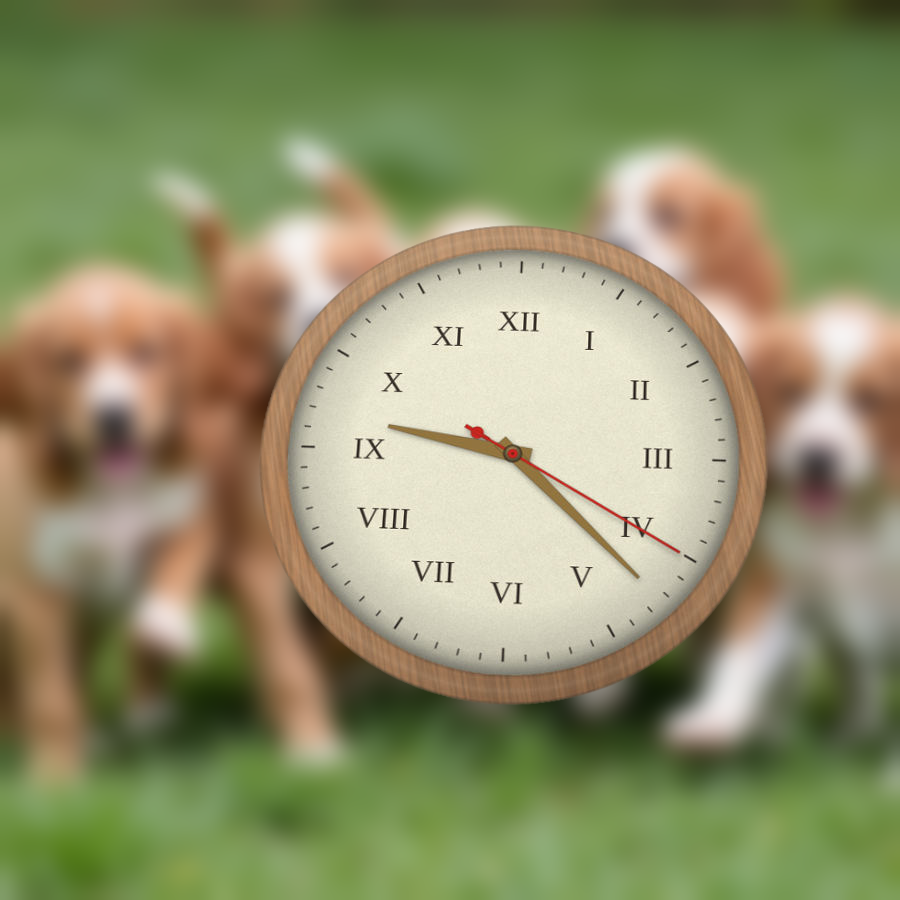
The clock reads {"hour": 9, "minute": 22, "second": 20}
